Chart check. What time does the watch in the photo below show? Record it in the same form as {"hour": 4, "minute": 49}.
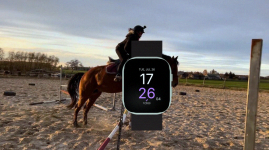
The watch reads {"hour": 17, "minute": 26}
